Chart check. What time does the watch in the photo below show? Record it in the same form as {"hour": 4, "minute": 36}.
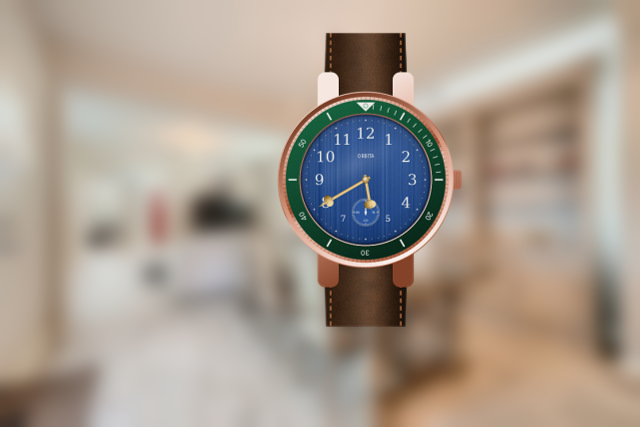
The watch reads {"hour": 5, "minute": 40}
